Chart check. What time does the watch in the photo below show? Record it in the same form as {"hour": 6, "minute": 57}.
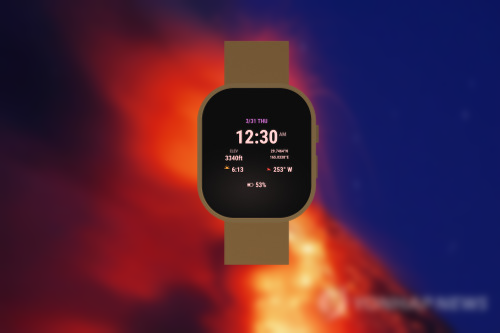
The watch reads {"hour": 12, "minute": 30}
